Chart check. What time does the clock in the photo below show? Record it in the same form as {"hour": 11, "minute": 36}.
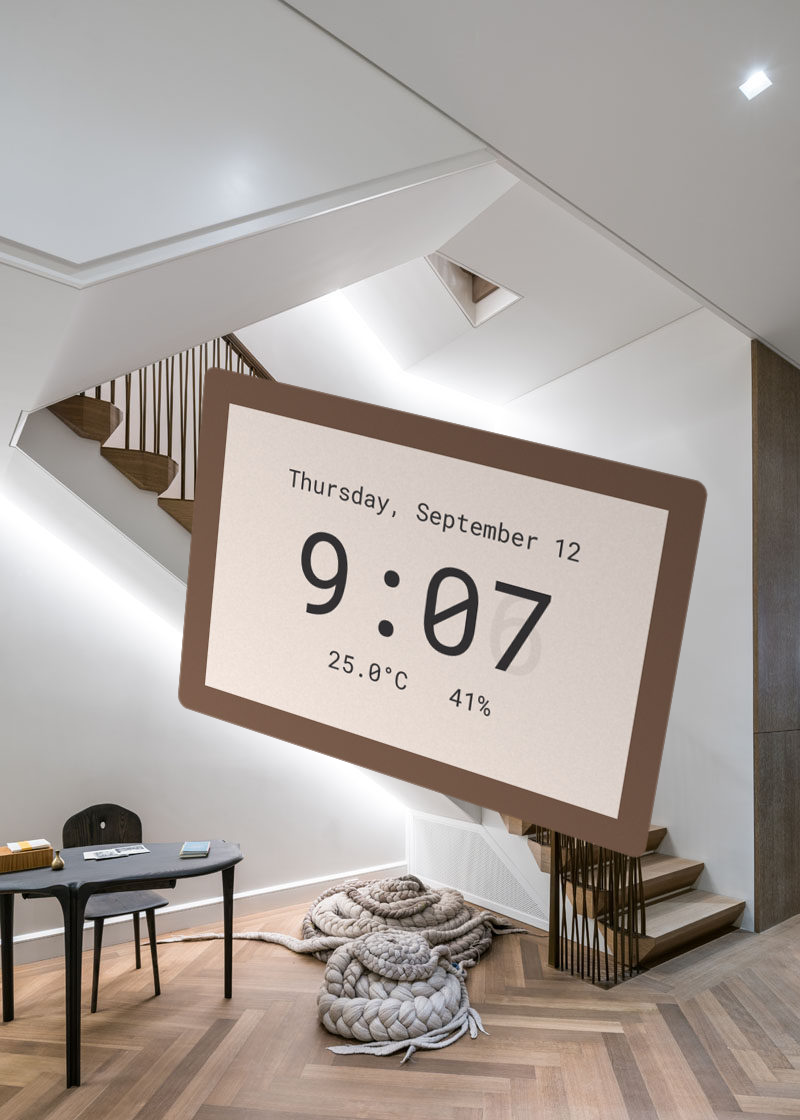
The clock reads {"hour": 9, "minute": 7}
